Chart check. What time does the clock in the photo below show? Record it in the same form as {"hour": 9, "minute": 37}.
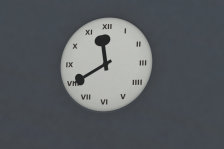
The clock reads {"hour": 11, "minute": 40}
